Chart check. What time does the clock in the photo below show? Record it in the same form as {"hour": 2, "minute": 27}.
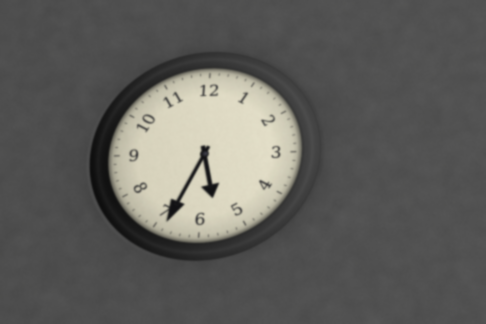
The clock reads {"hour": 5, "minute": 34}
